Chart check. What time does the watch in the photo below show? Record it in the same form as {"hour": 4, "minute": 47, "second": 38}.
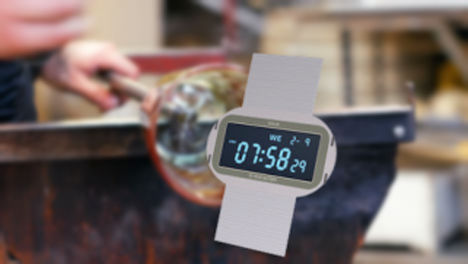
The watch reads {"hour": 7, "minute": 58, "second": 29}
